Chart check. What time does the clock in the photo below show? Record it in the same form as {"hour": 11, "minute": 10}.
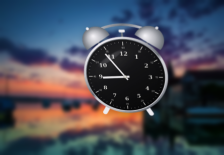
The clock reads {"hour": 8, "minute": 54}
